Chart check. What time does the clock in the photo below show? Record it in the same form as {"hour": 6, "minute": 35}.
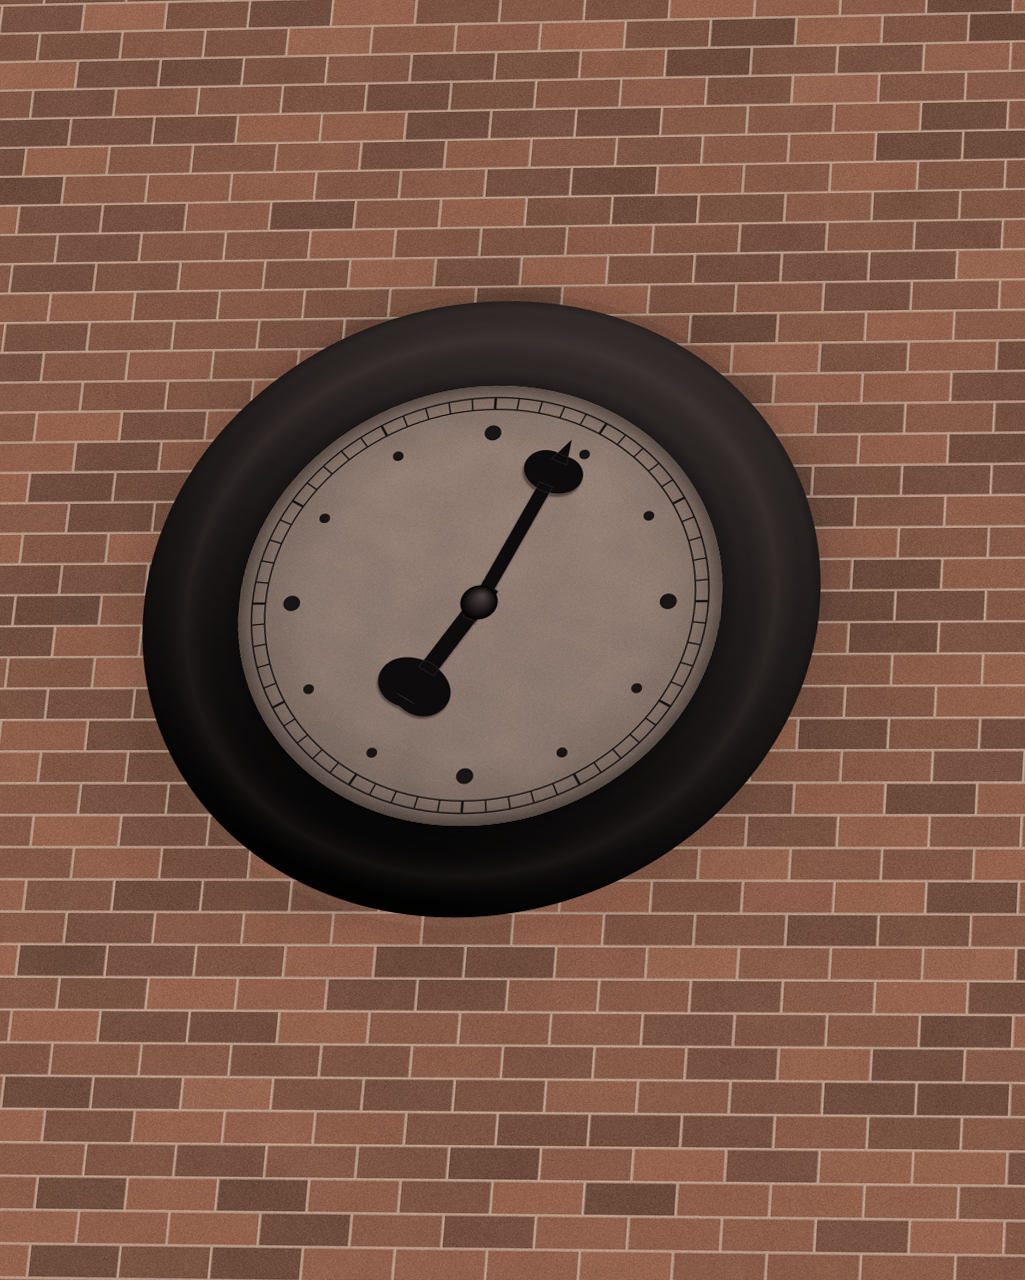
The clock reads {"hour": 7, "minute": 4}
